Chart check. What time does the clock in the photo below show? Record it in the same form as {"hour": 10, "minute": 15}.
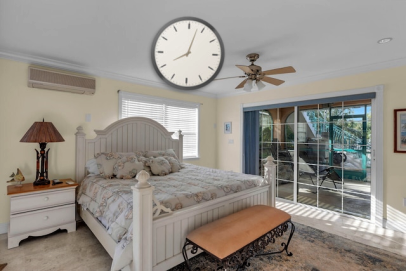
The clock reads {"hour": 8, "minute": 3}
